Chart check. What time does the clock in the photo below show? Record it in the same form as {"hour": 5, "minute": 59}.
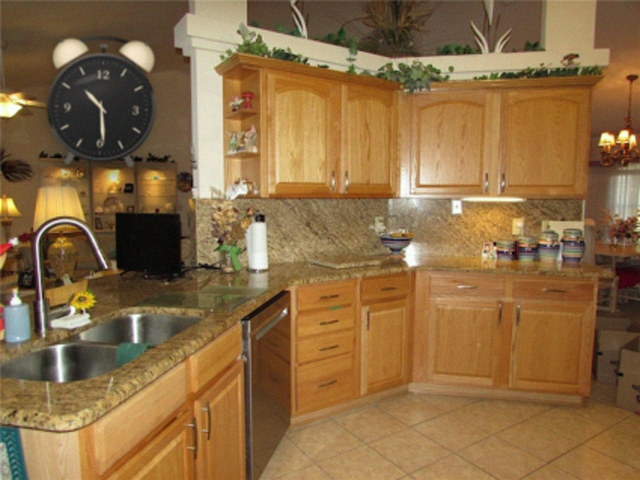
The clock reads {"hour": 10, "minute": 29}
